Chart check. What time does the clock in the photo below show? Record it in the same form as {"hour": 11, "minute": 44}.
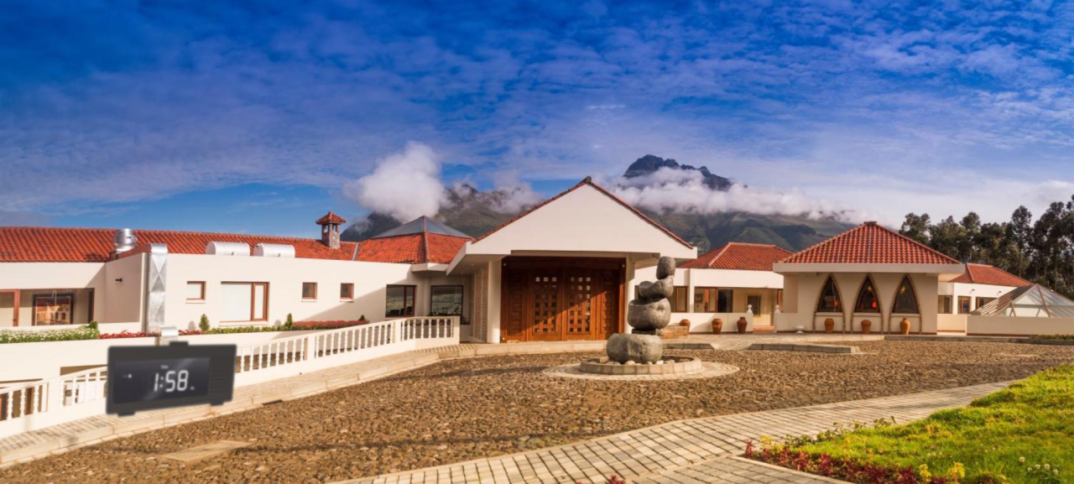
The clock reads {"hour": 1, "minute": 58}
